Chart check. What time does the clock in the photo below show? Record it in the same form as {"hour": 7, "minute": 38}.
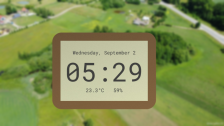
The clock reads {"hour": 5, "minute": 29}
